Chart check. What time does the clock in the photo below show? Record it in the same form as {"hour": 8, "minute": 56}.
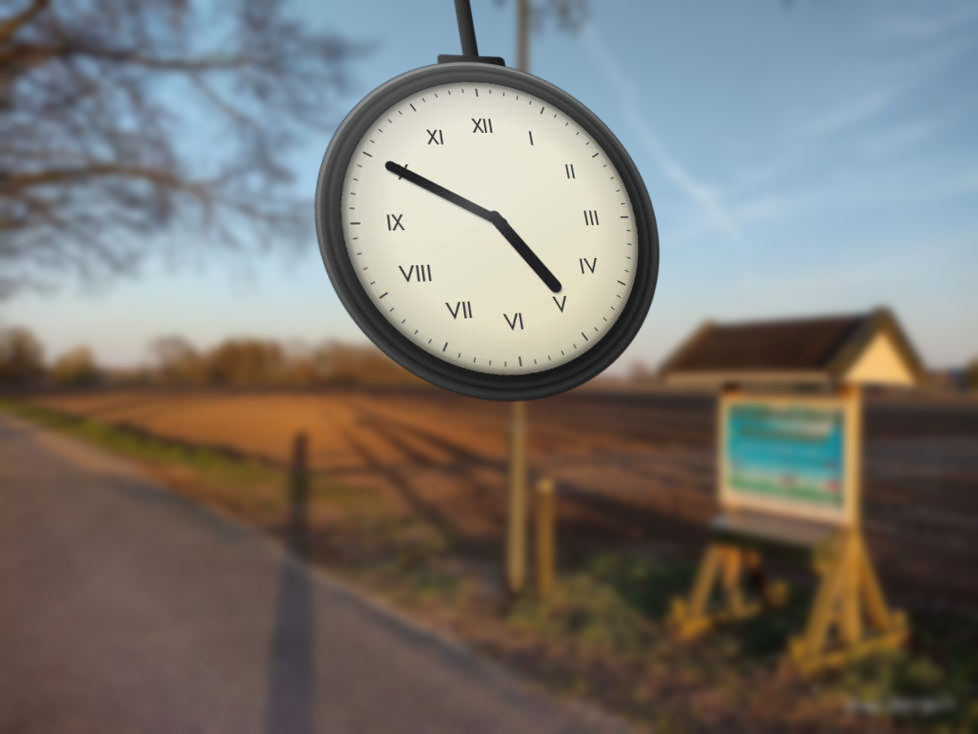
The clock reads {"hour": 4, "minute": 50}
